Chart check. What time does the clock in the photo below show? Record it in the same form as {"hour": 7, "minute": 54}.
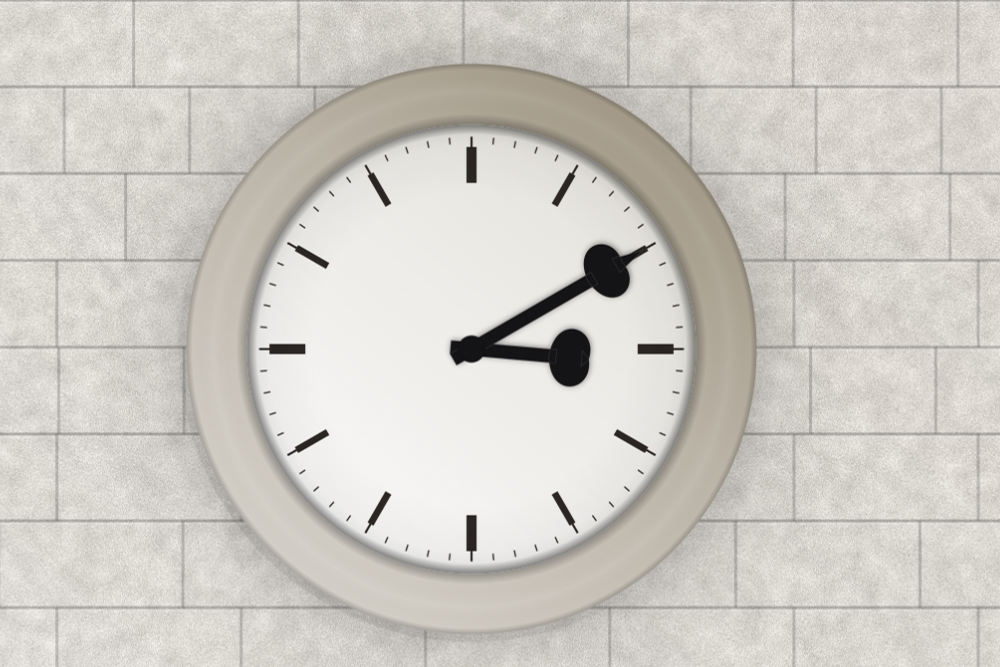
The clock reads {"hour": 3, "minute": 10}
